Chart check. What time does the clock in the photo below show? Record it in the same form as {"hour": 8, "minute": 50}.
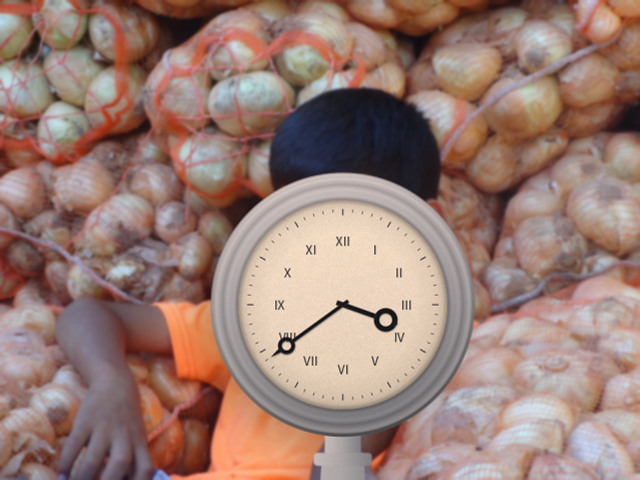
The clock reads {"hour": 3, "minute": 39}
